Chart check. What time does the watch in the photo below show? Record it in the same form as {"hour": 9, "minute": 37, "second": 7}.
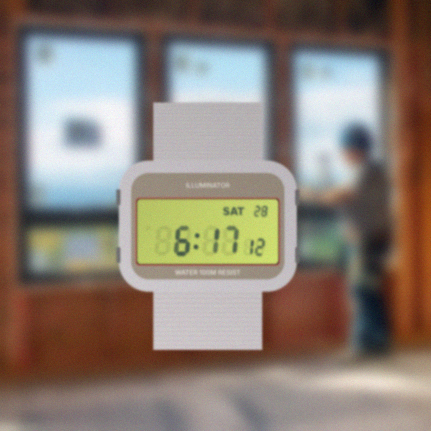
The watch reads {"hour": 6, "minute": 17, "second": 12}
